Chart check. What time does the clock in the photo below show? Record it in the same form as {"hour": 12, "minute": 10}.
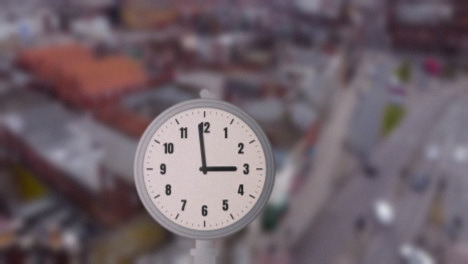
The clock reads {"hour": 2, "minute": 59}
